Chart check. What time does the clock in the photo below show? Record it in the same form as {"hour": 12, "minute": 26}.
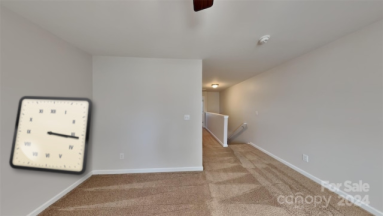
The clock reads {"hour": 3, "minute": 16}
